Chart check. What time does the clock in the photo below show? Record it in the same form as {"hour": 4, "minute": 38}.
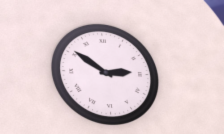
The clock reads {"hour": 2, "minute": 51}
